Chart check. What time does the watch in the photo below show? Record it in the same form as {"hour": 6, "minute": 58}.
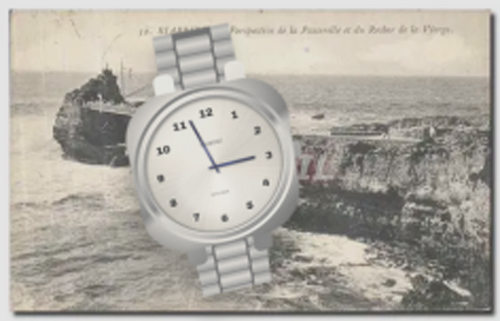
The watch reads {"hour": 2, "minute": 57}
